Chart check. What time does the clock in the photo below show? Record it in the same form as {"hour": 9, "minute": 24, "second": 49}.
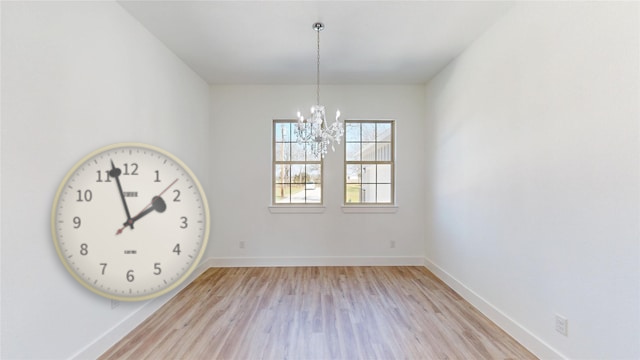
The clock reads {"hour": 1, "minute": 57, "second": 8}
